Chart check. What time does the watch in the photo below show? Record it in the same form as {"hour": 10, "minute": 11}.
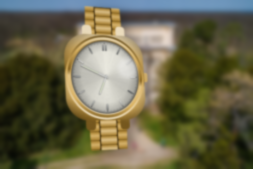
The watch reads {"hour": 6, "minute": 49}
